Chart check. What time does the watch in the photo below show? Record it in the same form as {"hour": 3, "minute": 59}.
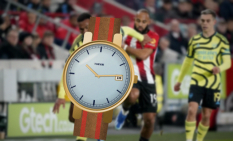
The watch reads {"hour": 10, "minute": 14}
